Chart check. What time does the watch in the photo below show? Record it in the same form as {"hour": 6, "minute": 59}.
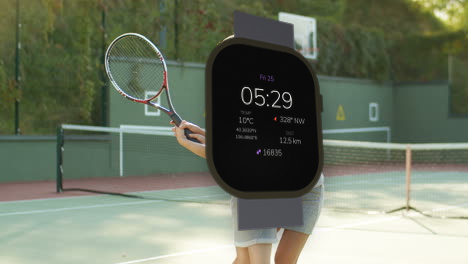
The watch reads {"hour": 5, "minute": 29}
